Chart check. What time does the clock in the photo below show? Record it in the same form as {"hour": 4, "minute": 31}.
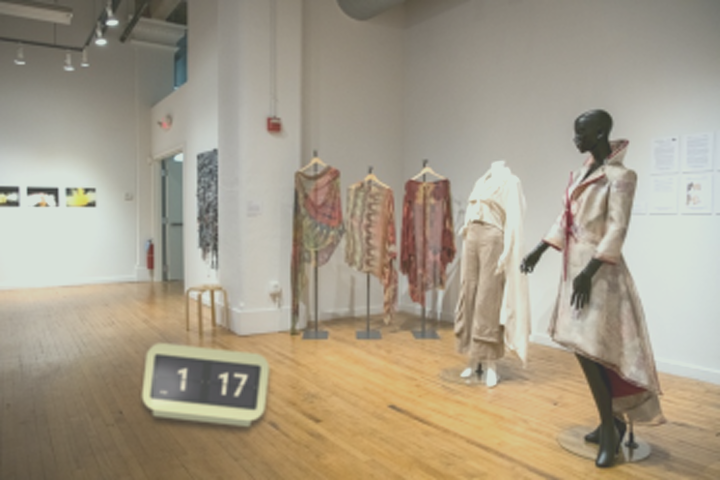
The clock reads {"hour": 1, "minute": 17}
